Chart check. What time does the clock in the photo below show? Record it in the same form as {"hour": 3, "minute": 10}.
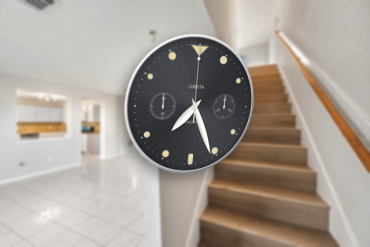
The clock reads {"hour": 7, "minute": 26}
